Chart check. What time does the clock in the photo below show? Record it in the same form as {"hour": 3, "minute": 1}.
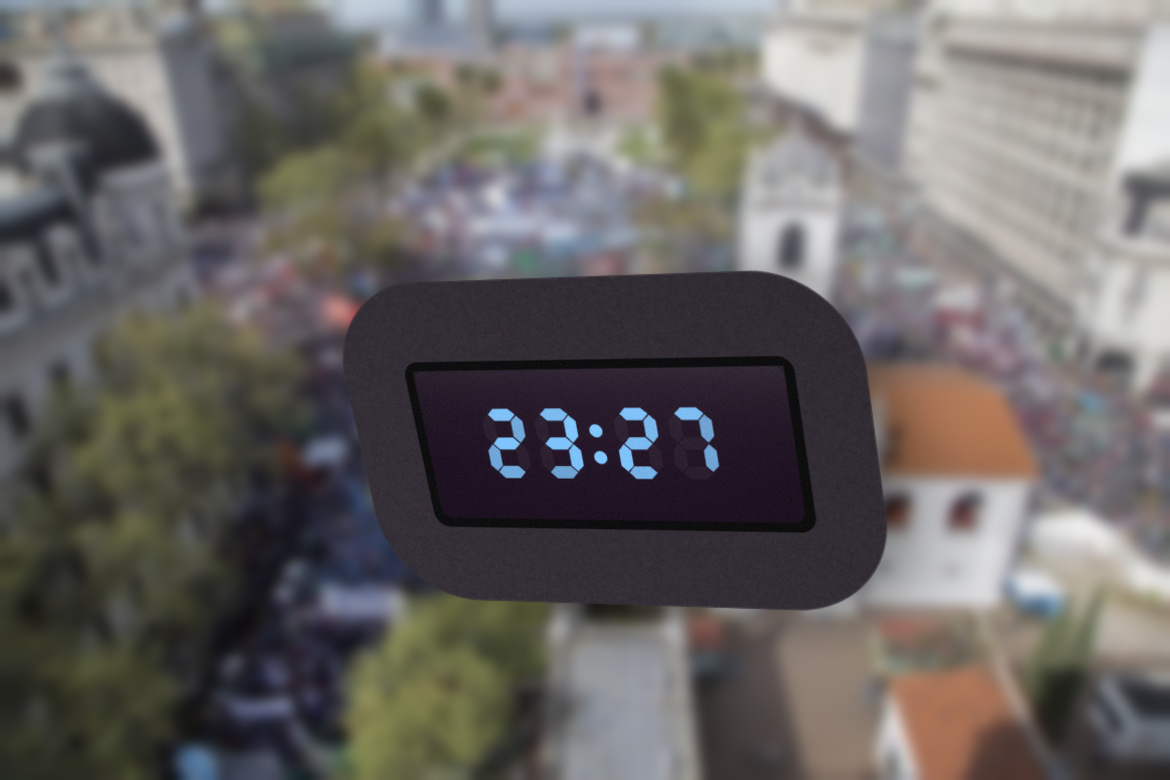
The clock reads {"hour": 23, "minute": 27}
